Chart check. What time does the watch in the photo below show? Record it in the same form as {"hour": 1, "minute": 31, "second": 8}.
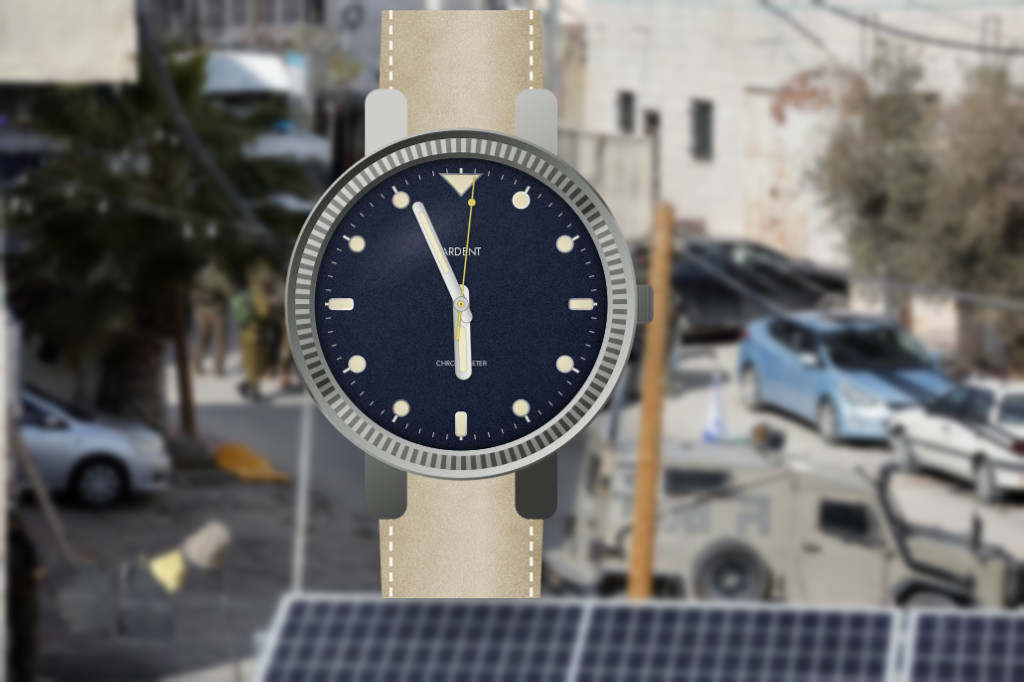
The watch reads {"hour": 5, "minute": 56, "second": 1}
